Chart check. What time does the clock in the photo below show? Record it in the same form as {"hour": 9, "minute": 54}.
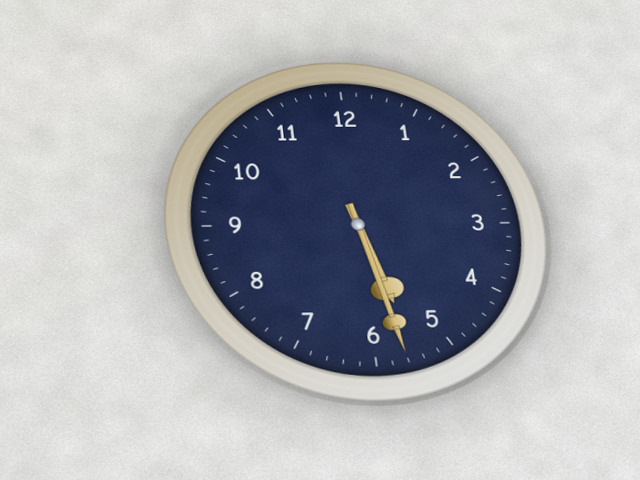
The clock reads {"hour": 5, "minute": 28}
